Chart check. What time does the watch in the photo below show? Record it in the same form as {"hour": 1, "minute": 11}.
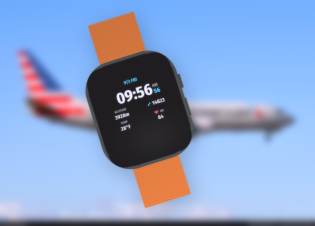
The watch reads {"hour": 9, "minute": 56}
